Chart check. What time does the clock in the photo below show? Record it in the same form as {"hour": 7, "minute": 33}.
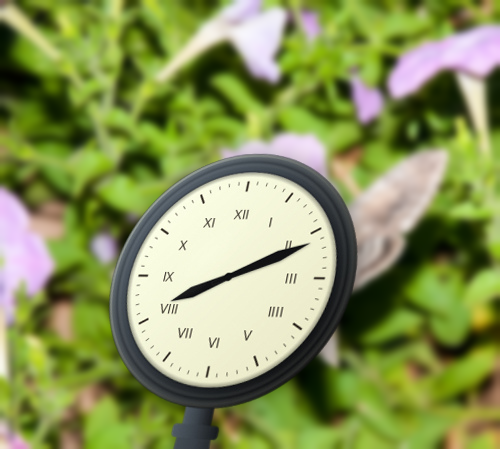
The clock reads {"hour": 8, "minute": 11}
